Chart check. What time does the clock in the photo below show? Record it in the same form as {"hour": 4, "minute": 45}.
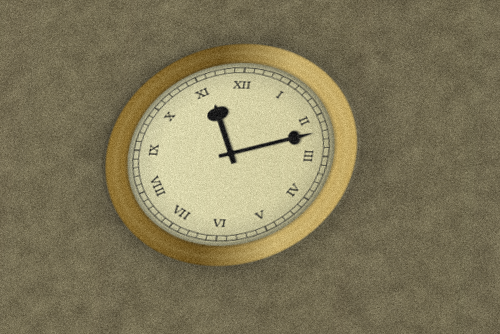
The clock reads {"hour": 11, "minute": 12}
